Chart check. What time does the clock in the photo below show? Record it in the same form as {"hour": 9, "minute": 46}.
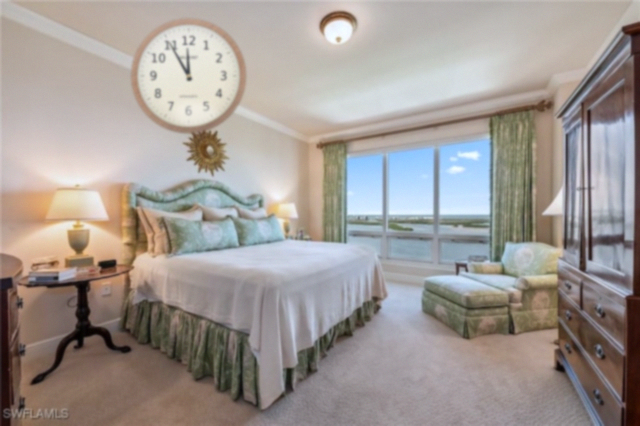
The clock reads {"hour": 11, "minute": 55}
